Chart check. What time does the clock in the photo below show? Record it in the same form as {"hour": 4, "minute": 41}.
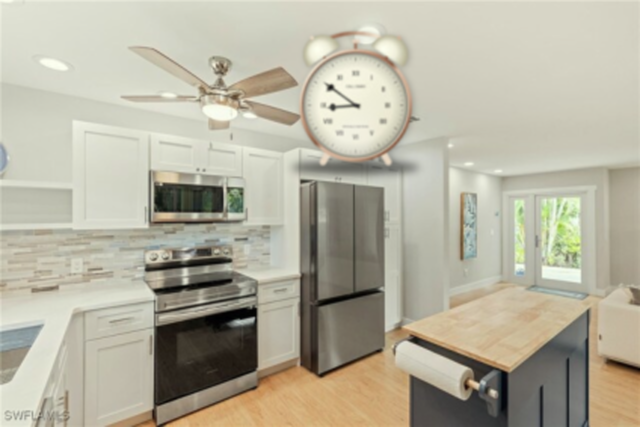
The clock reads {"hour": 8, "minute": 51}
